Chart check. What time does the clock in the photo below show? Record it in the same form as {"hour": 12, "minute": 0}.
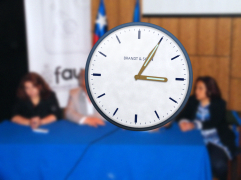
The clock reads {"hour": 3, "minute": 5}
